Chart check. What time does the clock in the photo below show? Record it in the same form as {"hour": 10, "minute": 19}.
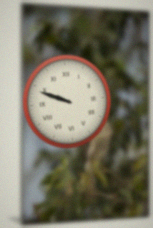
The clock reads {"hour": 9, "minute": 49}
